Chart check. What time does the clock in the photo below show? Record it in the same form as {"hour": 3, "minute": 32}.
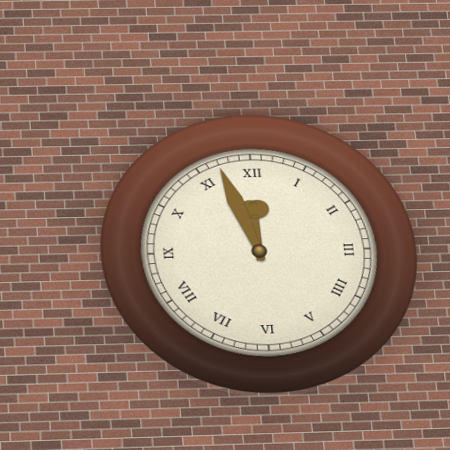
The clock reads {"hour": 11, "minute": 57}
